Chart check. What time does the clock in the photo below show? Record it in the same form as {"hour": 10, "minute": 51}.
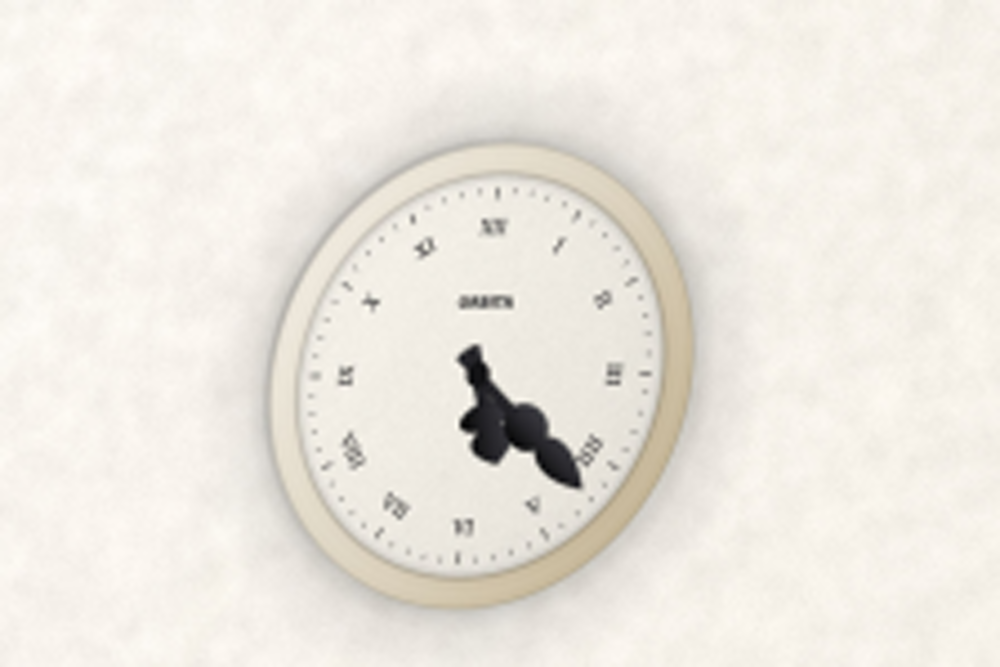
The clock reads {"hour": 5, "minute": 22}
